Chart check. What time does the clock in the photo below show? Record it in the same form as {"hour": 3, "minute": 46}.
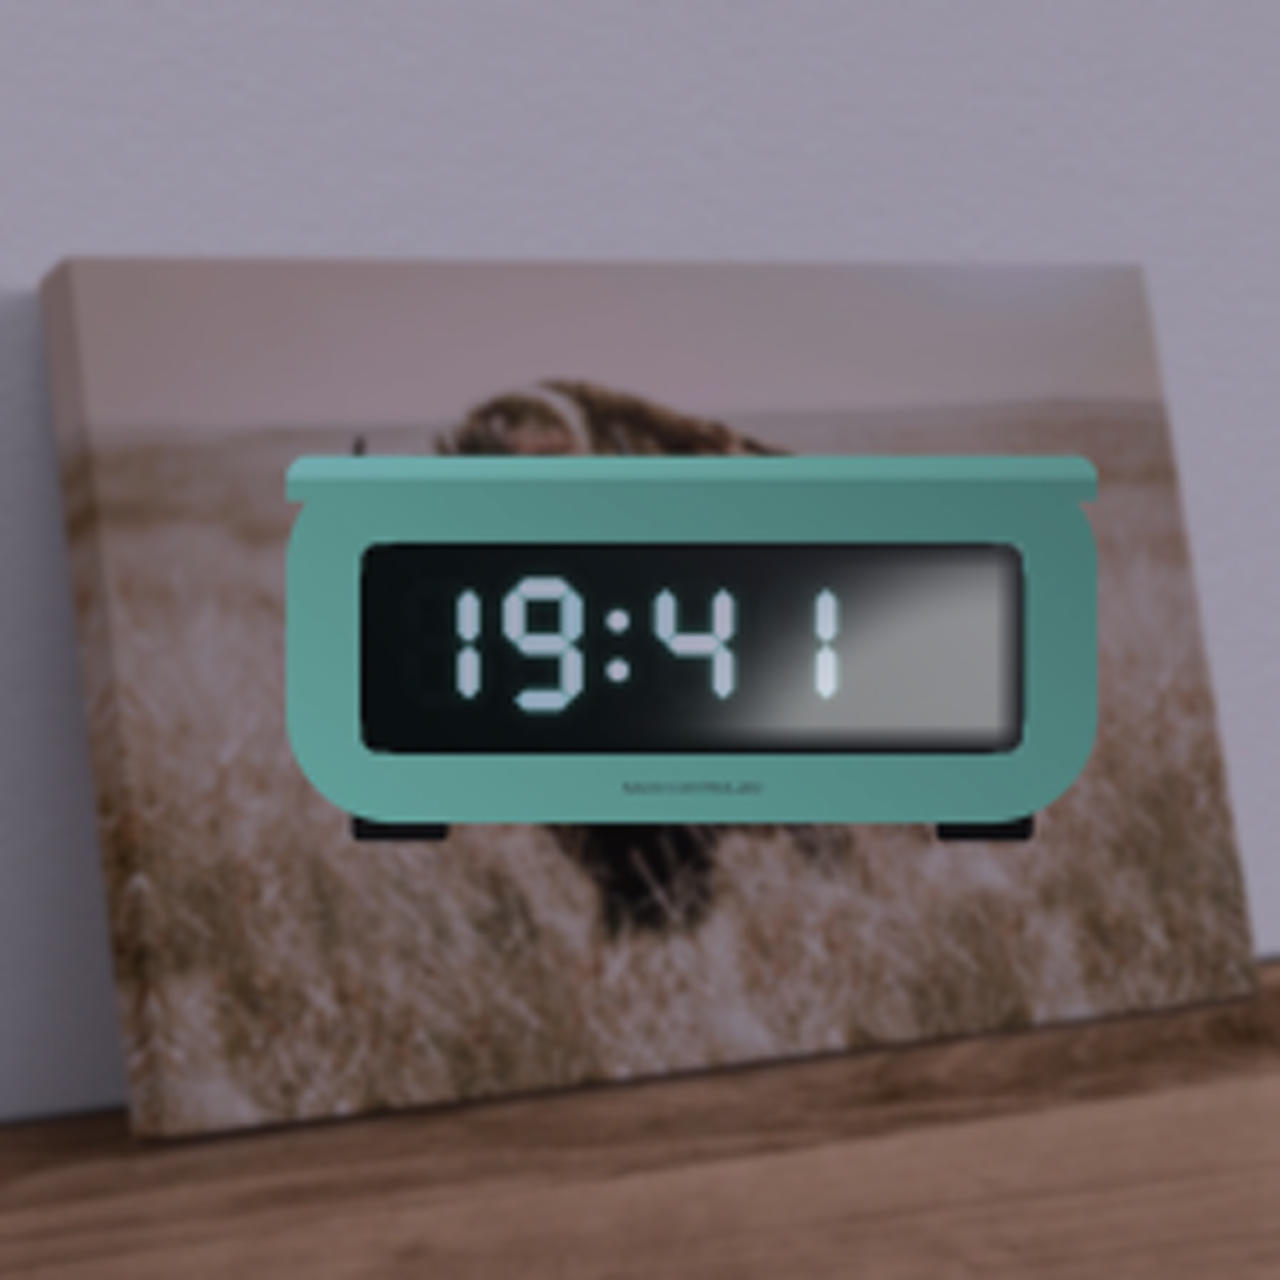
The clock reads {"hour": 19, "minute": 41}
